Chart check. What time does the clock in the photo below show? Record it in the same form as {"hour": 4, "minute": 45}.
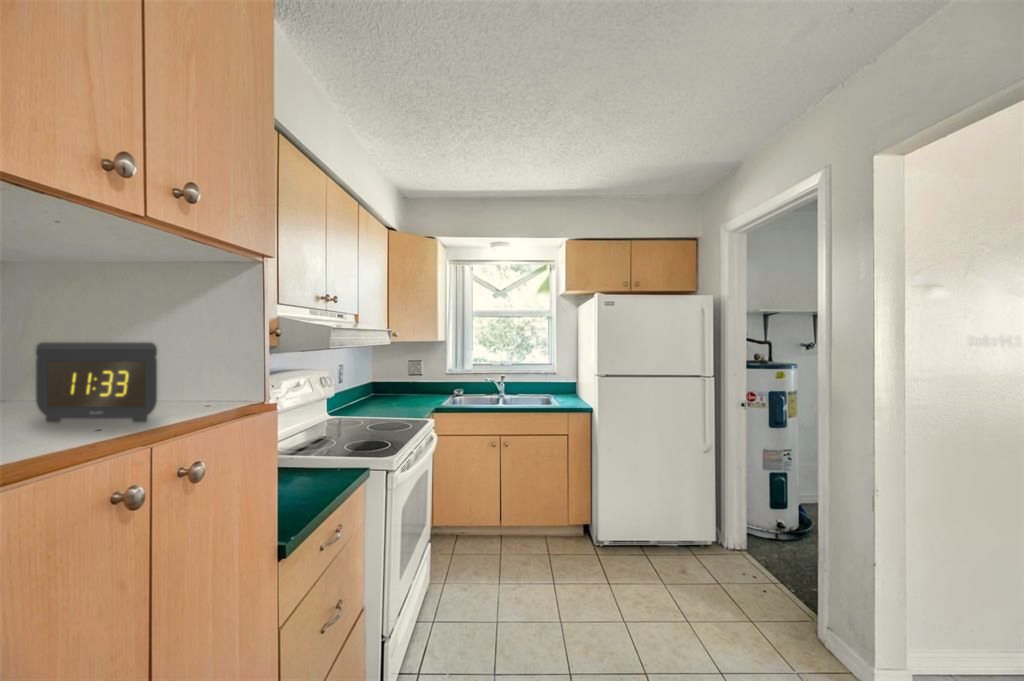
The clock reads {"hour": 11, "minute": 33}
